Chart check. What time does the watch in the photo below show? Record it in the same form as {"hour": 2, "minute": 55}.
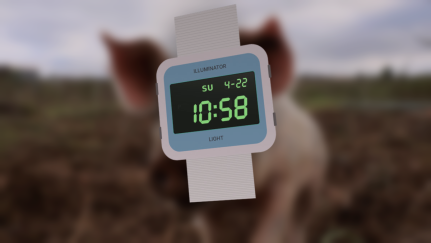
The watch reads {"hour": 10, "minute": 58}
